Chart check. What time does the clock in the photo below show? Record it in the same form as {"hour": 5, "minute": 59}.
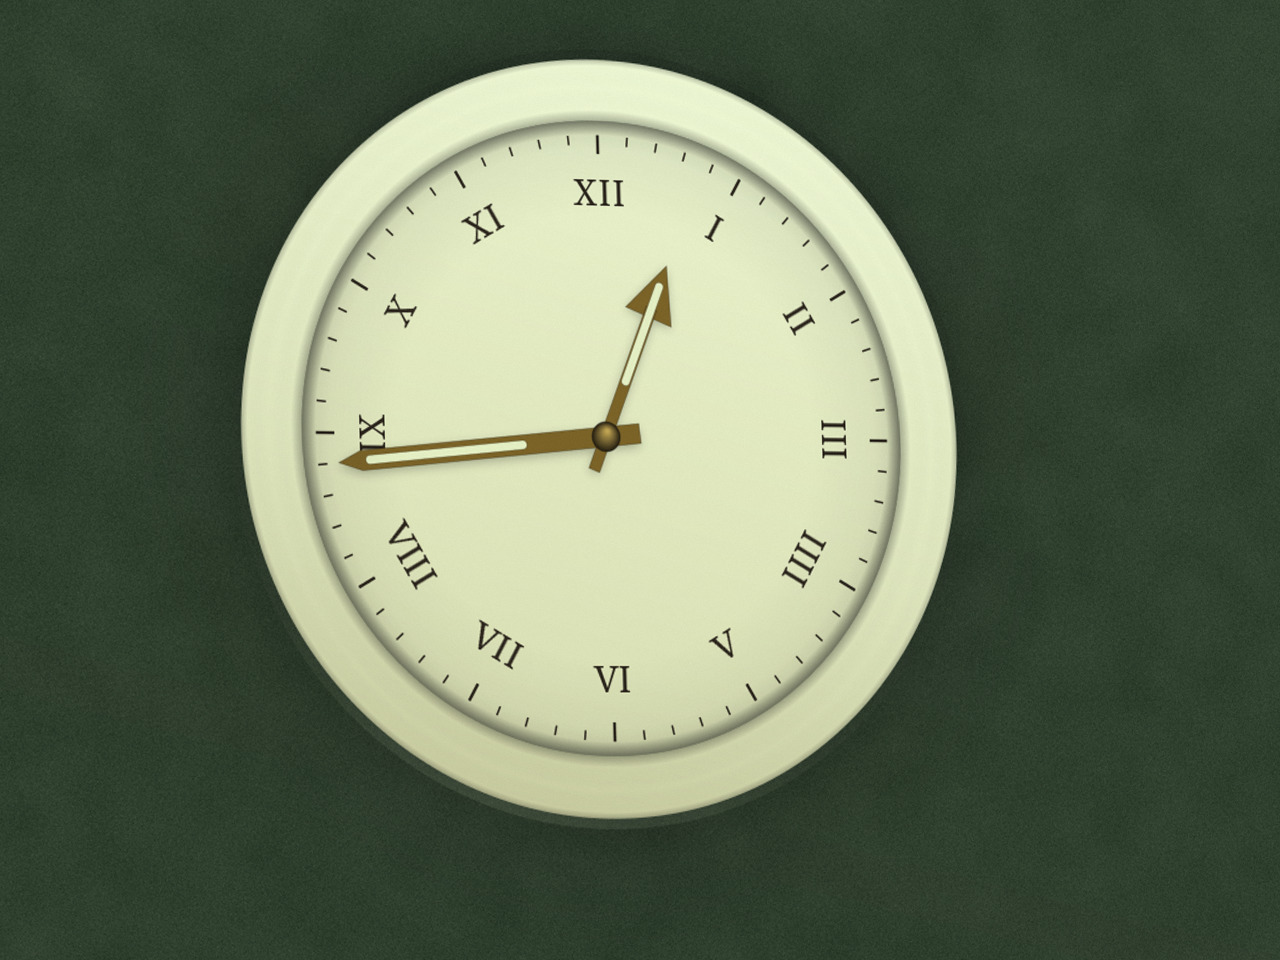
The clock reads {"hour": 12, "minute": 44}
